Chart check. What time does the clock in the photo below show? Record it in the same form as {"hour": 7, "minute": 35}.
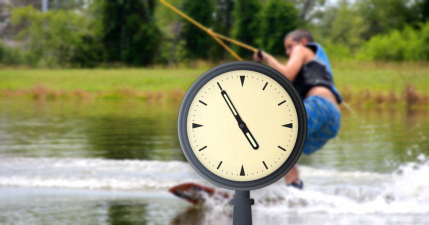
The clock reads {"hour": 4, "minute": 55}
